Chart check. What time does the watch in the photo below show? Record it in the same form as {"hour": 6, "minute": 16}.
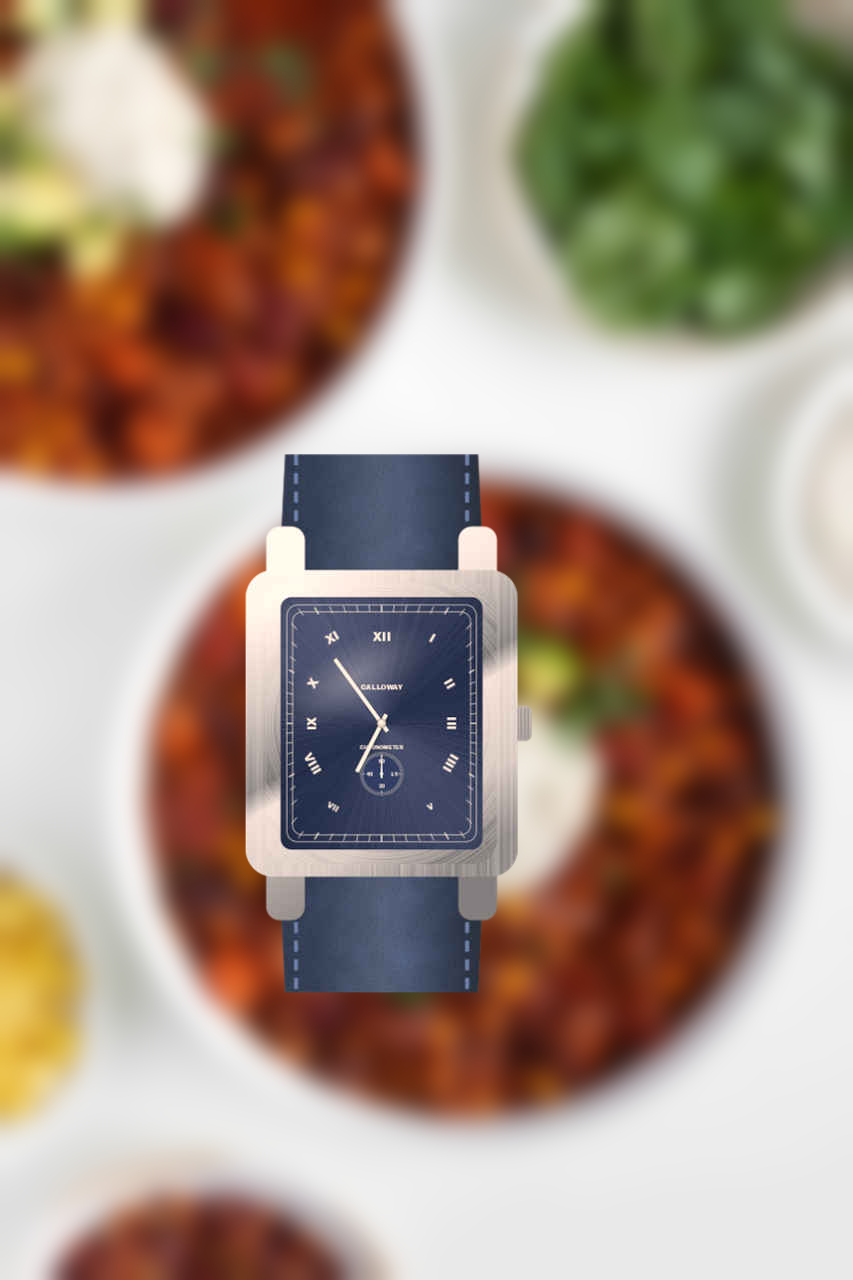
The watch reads {"hour": 6, "minute": 54}
